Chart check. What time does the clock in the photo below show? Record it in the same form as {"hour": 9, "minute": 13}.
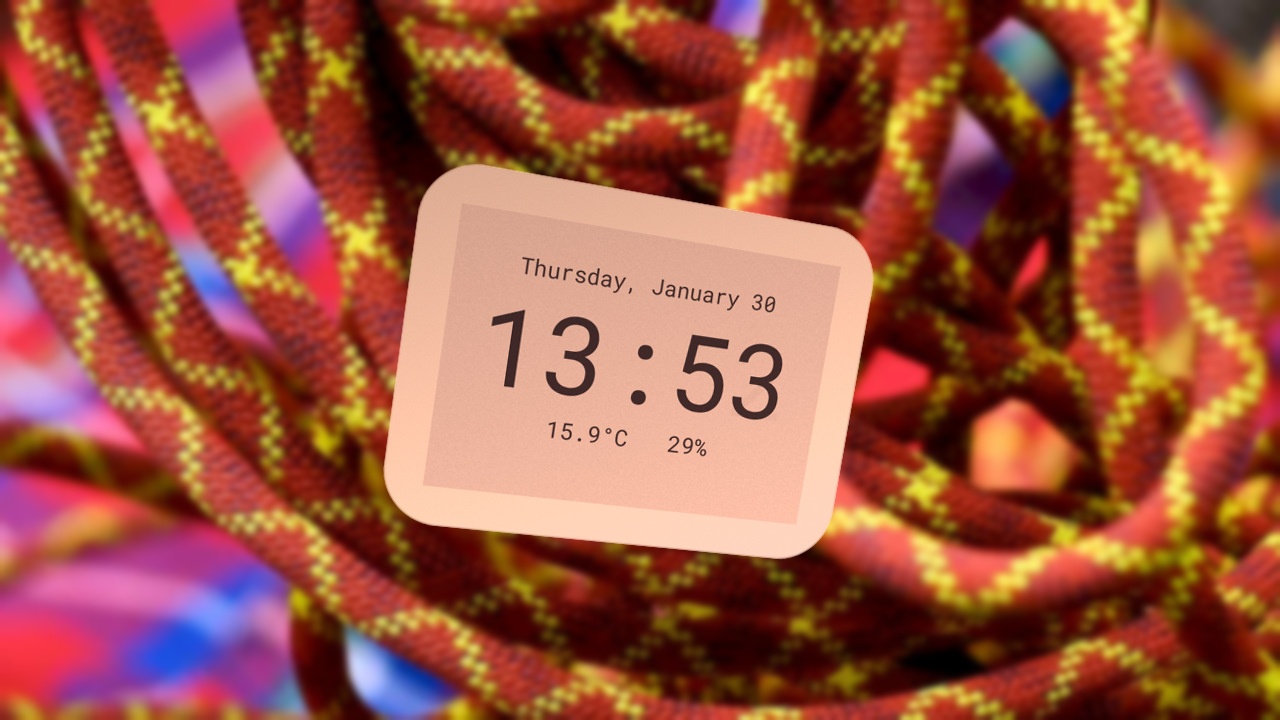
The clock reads {"hour": 13, "minute": 53}
